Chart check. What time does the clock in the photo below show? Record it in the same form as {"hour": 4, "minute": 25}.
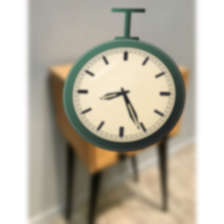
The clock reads {"hour": 8, "minute": 26}
